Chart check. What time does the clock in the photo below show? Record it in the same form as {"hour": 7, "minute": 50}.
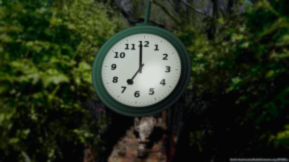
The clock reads {"hour": 6, "minute": 59}
